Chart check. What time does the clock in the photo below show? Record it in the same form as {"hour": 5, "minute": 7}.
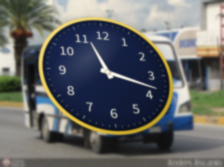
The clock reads {"hour": 11, "minute": 18}
